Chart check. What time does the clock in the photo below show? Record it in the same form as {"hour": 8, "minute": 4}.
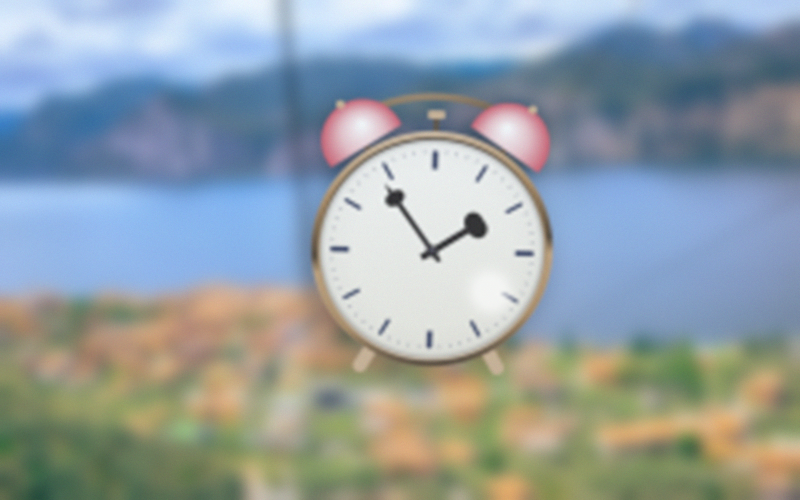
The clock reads {"hour": 1, "minute": 54}
